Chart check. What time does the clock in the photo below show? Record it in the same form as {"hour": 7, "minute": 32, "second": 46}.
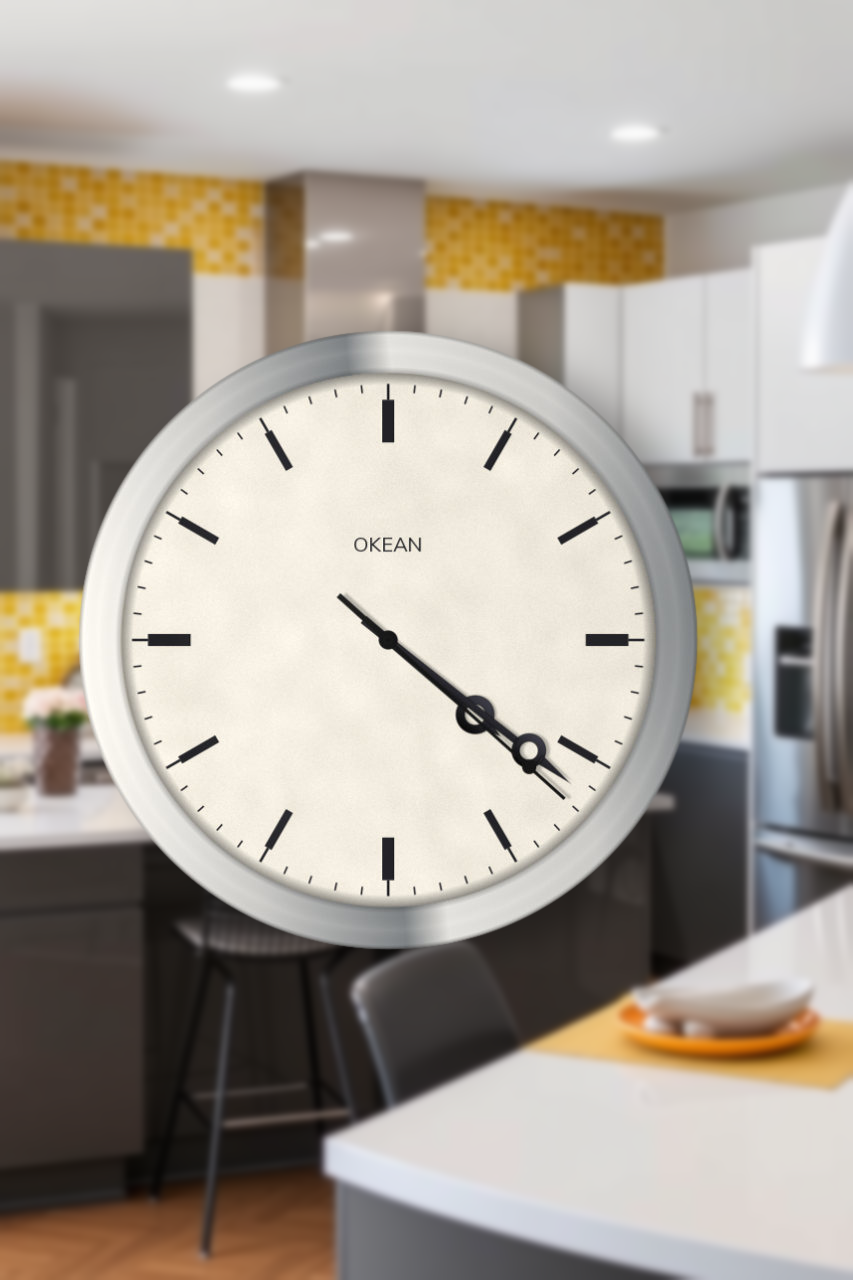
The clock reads {"hour": 4, "minute": 21, "second": 22}
